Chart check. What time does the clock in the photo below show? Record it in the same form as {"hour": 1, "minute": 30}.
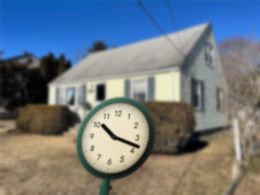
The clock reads {"hour": 10, "minute": 18}
